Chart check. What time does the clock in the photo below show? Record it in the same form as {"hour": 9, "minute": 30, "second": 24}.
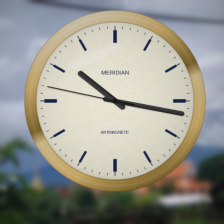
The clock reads {"hour": 10, "minute": 16, "second": 47}
